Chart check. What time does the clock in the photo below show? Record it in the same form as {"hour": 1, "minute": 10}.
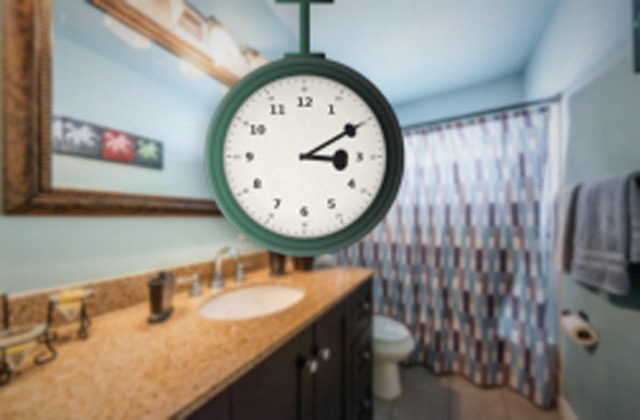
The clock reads {"hour": 3, "minute": 10}
